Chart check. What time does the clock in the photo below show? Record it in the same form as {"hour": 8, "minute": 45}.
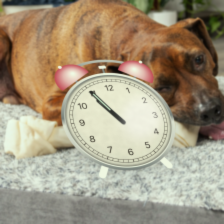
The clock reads {"hour": 10, "minute": 55}
